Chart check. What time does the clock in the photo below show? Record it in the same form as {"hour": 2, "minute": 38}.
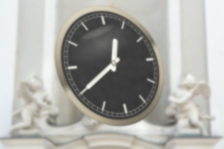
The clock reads {"hour": 12, "minute": 40}
